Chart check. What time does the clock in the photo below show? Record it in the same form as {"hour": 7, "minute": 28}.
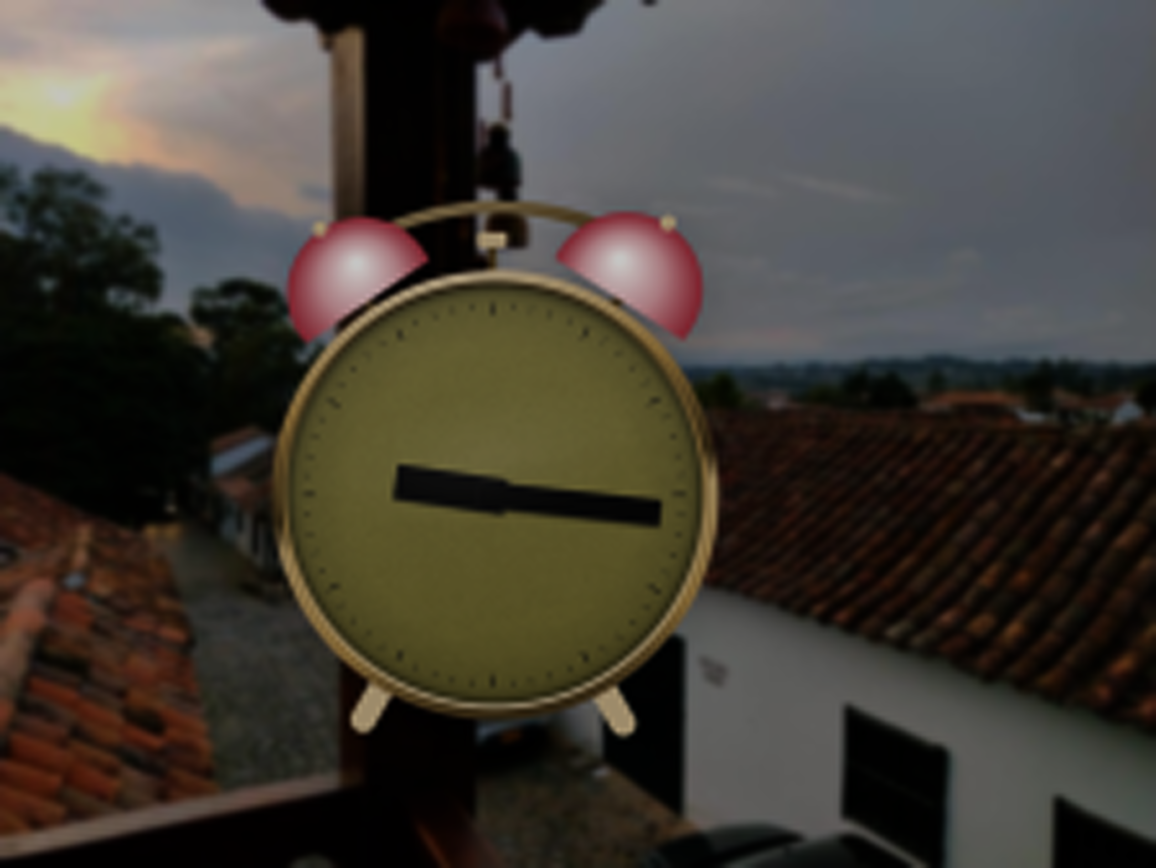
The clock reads {"hour": 9, "minute": 16}
